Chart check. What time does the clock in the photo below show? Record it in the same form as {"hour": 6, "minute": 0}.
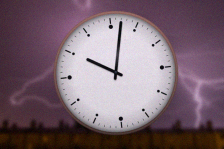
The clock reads {"hour": 10, "minute": 2}
